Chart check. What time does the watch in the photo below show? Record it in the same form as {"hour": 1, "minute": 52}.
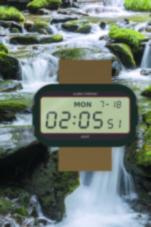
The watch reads {"hour": 2, "minute": 5}
